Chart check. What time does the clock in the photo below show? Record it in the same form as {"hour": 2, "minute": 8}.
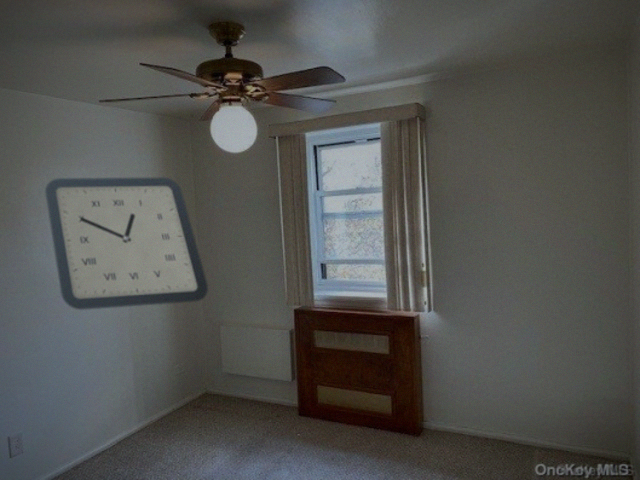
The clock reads {"hour": 12, "minute": 50}
